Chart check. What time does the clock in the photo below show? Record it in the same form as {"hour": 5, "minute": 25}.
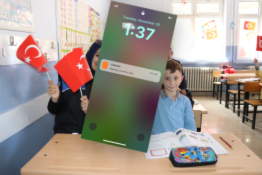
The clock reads {"hour": 1, "minute": 37}
